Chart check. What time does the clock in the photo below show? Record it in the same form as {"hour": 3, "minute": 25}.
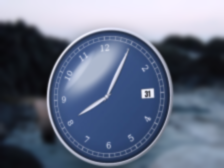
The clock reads {"hour": 8, "minute": 5}
